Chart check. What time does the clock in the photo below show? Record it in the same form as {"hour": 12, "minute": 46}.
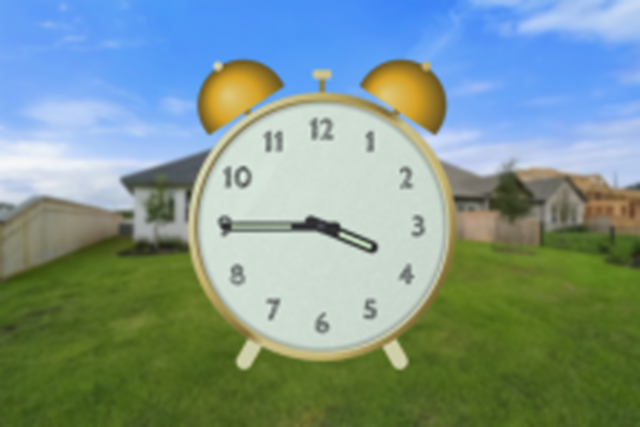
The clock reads {"hour": 3, "minute": 45}
